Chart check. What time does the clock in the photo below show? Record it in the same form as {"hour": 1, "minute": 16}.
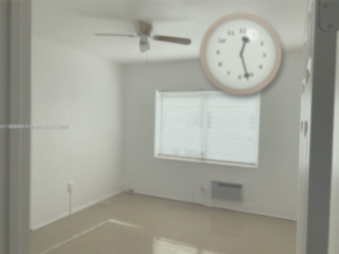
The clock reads {"hour": 12, "minute": 27}
